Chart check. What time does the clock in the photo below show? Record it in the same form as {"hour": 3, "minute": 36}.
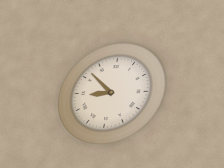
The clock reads {"hour": 8, "minute": 52}
